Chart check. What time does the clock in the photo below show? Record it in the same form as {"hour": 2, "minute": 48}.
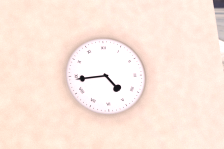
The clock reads {"hour": 4, "minute": 44}
